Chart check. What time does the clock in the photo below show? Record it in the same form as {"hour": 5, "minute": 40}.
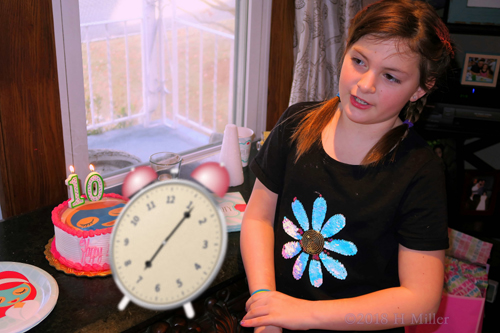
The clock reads {"hour": 7, "minute": 6}
